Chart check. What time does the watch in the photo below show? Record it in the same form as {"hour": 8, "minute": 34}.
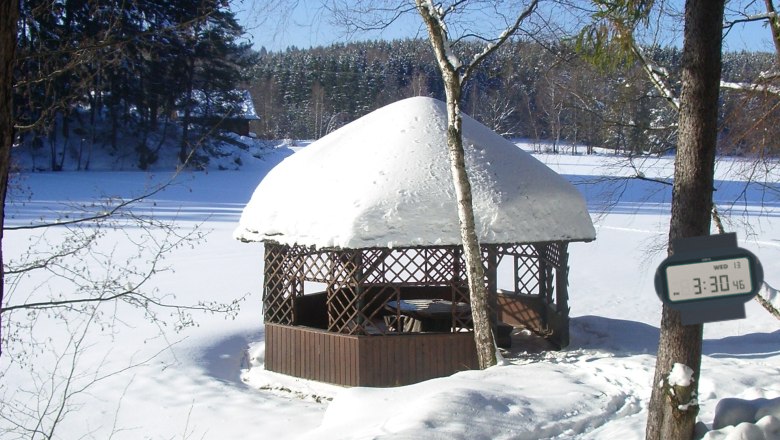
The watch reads {"hour": 3, "minute": 30}
